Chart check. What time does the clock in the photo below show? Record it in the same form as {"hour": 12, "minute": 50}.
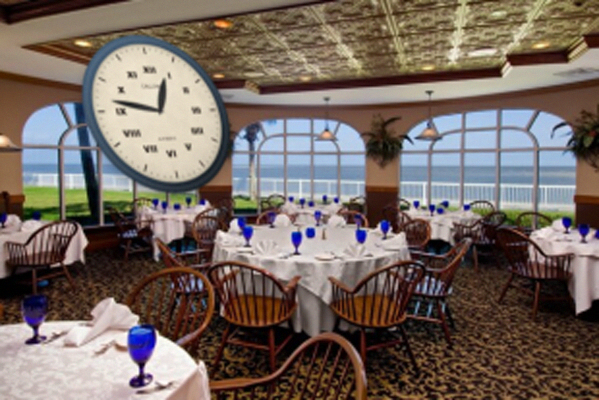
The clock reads {"hour": 12, "minute": 47}
